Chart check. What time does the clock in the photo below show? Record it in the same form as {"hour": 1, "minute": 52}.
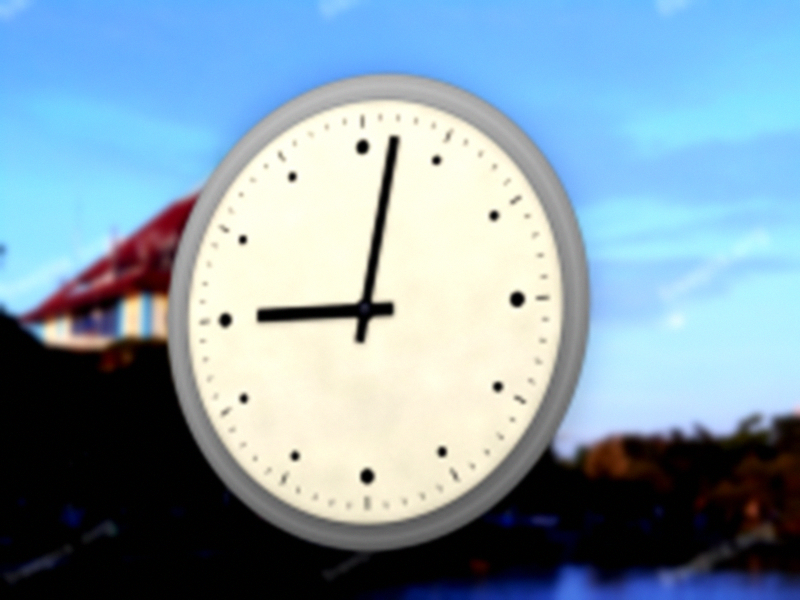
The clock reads {"hour": 9, "minute": 2}
